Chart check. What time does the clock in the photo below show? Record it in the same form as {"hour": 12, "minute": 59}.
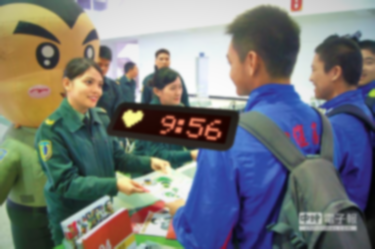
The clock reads {"hour": 9, "minute": 56}
